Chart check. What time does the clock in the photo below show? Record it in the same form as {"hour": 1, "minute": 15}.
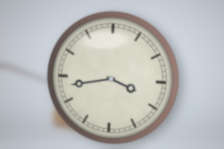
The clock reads {"hour": 3, "minute": 43}
